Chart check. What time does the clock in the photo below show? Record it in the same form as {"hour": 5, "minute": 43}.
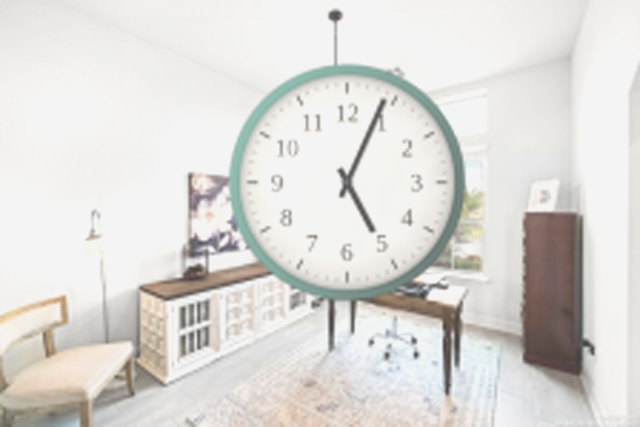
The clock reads {"hour": 5, "minute": 4}
